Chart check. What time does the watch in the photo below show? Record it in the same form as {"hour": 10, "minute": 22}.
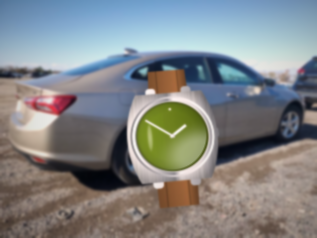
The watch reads {"hour": 1, "minute": 51}
